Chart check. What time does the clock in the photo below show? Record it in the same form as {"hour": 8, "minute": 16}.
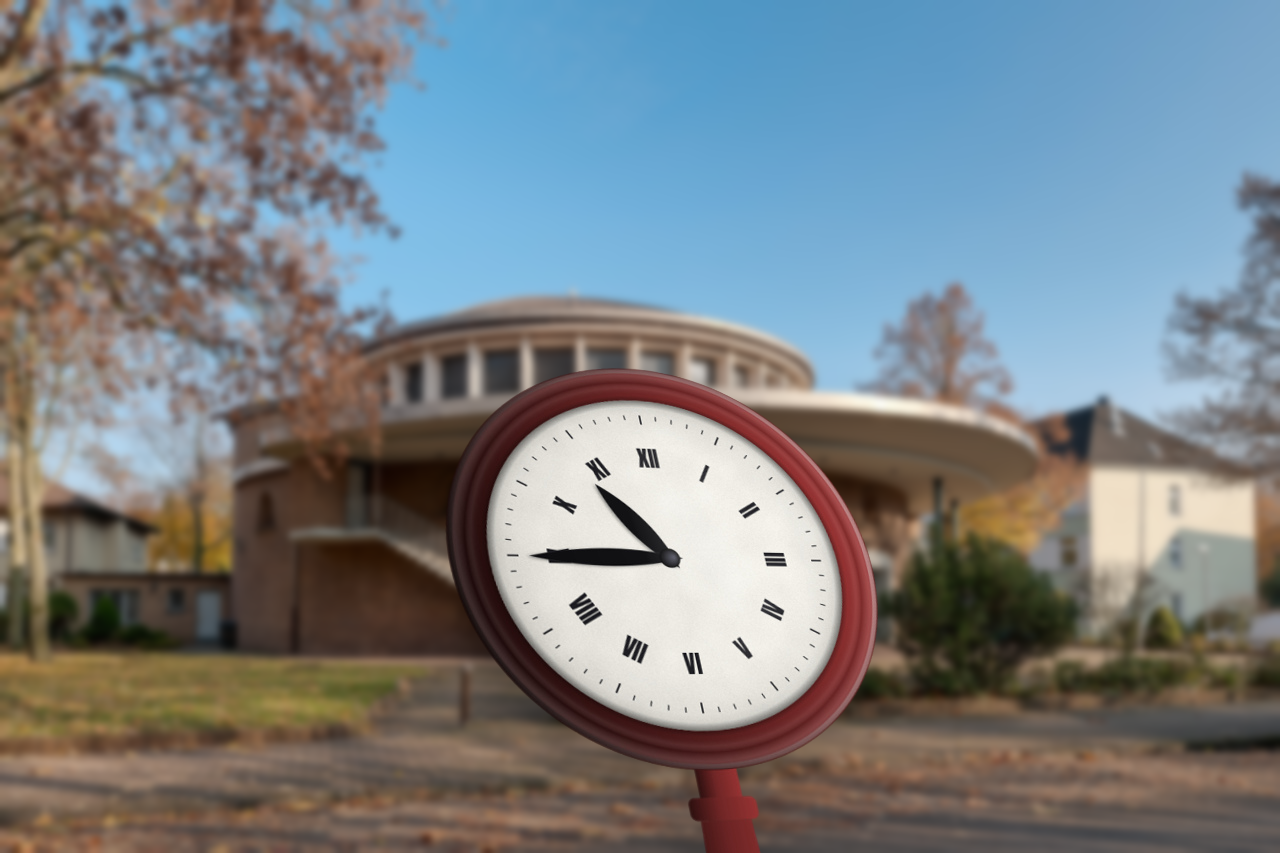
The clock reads {"hour": 10, "minute": 45}
